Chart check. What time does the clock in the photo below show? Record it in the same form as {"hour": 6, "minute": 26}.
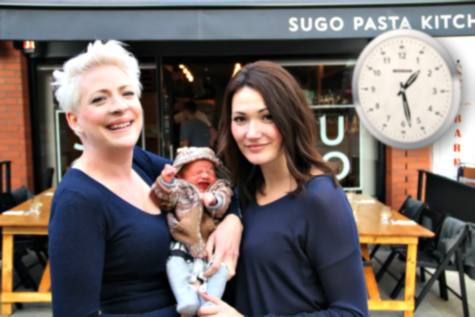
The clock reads {"hour": 1, "minute": 28}
